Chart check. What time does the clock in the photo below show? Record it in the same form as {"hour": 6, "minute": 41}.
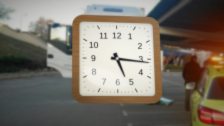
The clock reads {"hour": 5, "minute": 16}
